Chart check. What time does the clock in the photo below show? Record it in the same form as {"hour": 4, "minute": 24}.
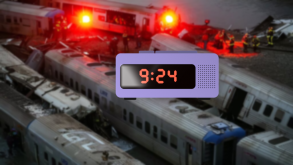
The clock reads {"hour": 9, "minute": 24}
